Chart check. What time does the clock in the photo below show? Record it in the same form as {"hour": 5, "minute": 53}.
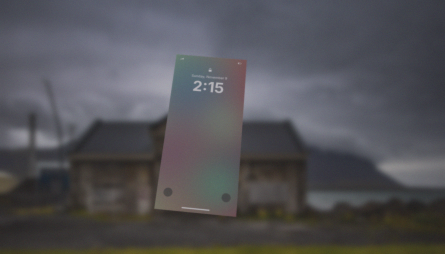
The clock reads {"hour": 2, "minute": 15}
